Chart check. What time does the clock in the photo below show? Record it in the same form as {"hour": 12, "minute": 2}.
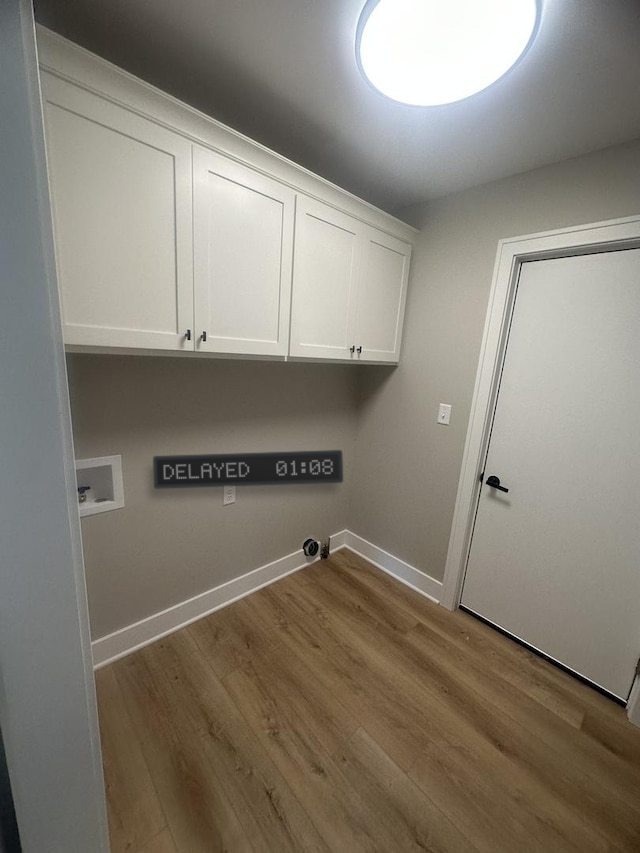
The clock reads {"hour": 1, "minute": 8}
